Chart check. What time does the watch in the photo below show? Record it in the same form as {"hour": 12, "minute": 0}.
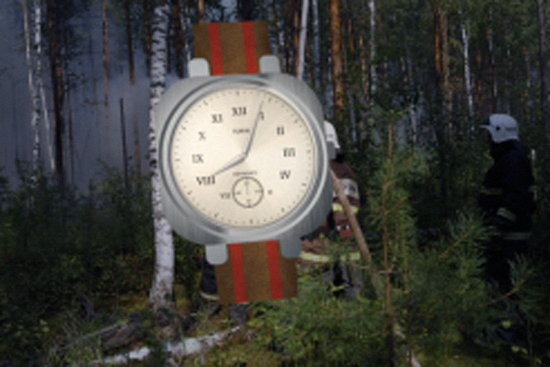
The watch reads {"hour": 8, "minute": 4}
